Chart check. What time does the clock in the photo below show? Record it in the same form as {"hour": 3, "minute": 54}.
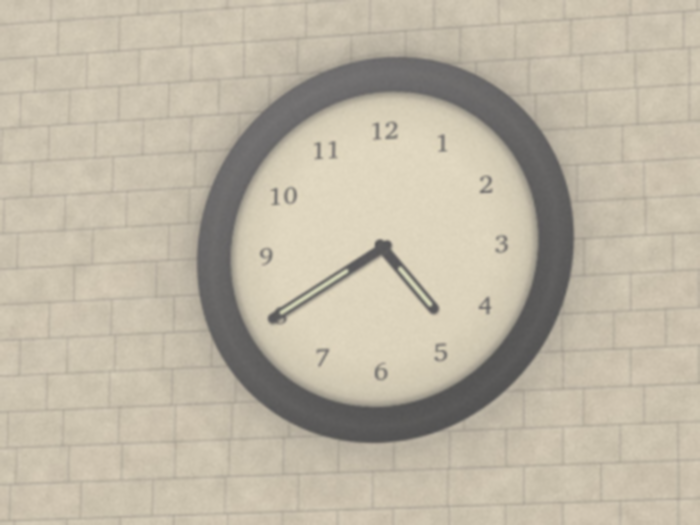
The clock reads {"hour": 4, "minute": 40}
